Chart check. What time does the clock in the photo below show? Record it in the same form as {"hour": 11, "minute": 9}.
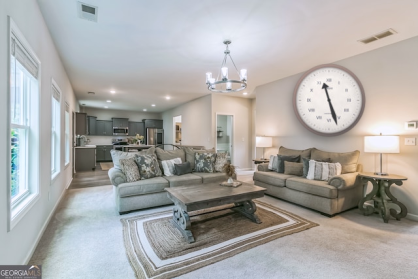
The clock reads {"hour": 11, "minute": 27}
